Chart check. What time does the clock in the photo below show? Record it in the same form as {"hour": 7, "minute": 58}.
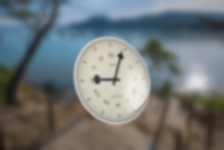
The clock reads {"hour": 9, "minute": 4}
